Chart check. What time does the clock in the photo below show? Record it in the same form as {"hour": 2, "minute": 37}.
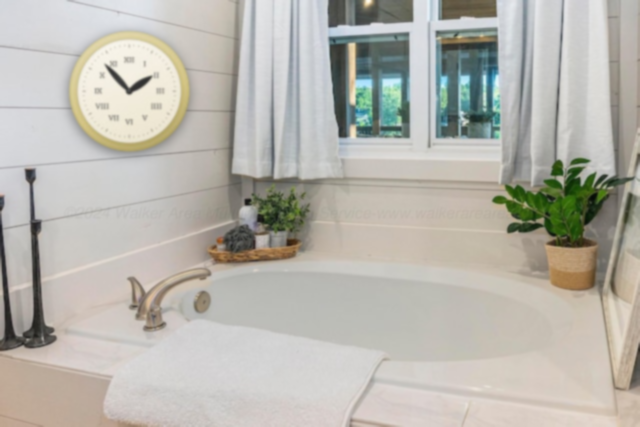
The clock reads {"hour": 1, "minute": 53}
